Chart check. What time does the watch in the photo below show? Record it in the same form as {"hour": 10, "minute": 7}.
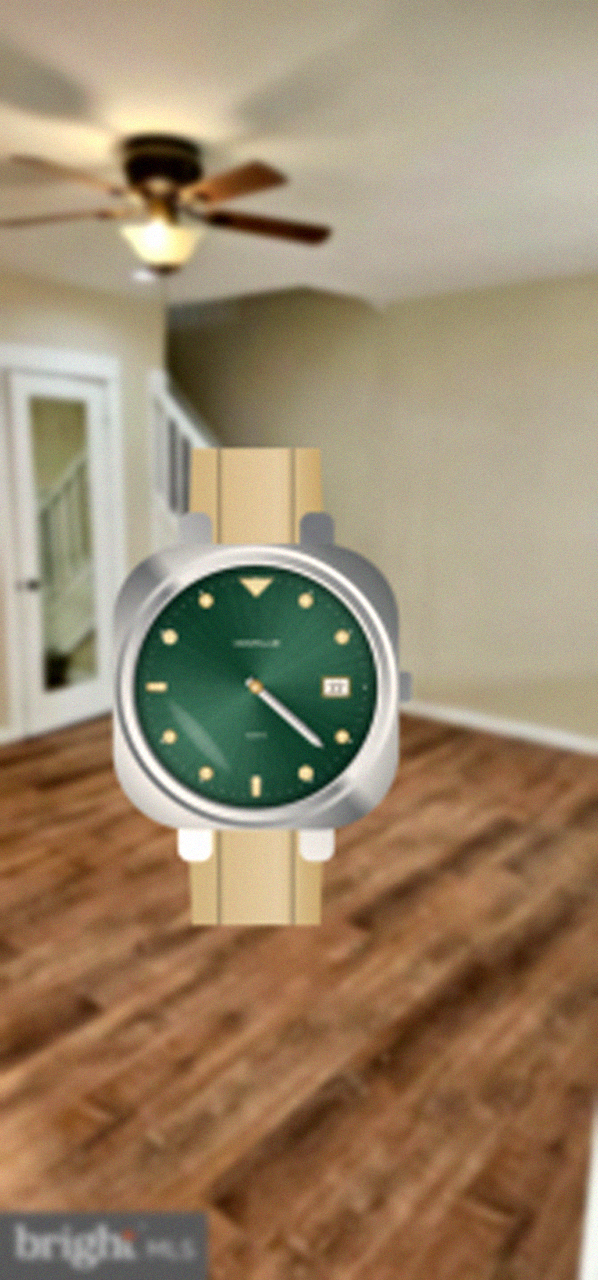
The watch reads {"hour": 4, "minute": 22}
